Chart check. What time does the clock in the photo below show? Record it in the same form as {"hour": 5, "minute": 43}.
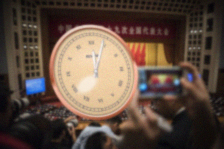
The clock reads {"hour": 12, "minute": 4}
